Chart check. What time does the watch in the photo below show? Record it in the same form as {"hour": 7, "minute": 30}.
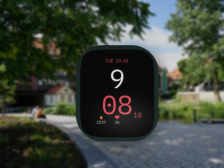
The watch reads {"hour": 9, "minute": 8}
